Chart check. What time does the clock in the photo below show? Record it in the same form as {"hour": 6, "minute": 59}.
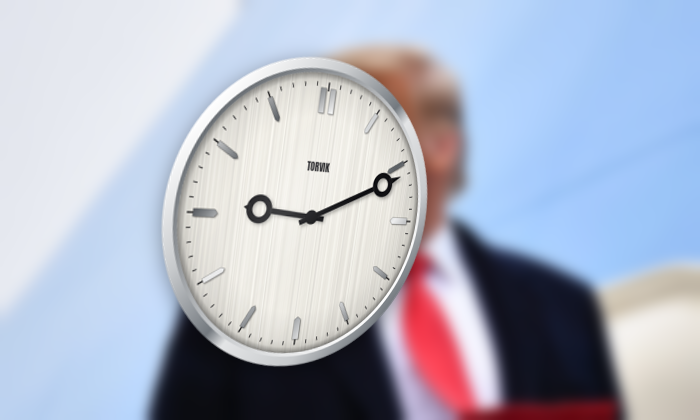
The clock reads {"hour": 9, "minute": 11}
